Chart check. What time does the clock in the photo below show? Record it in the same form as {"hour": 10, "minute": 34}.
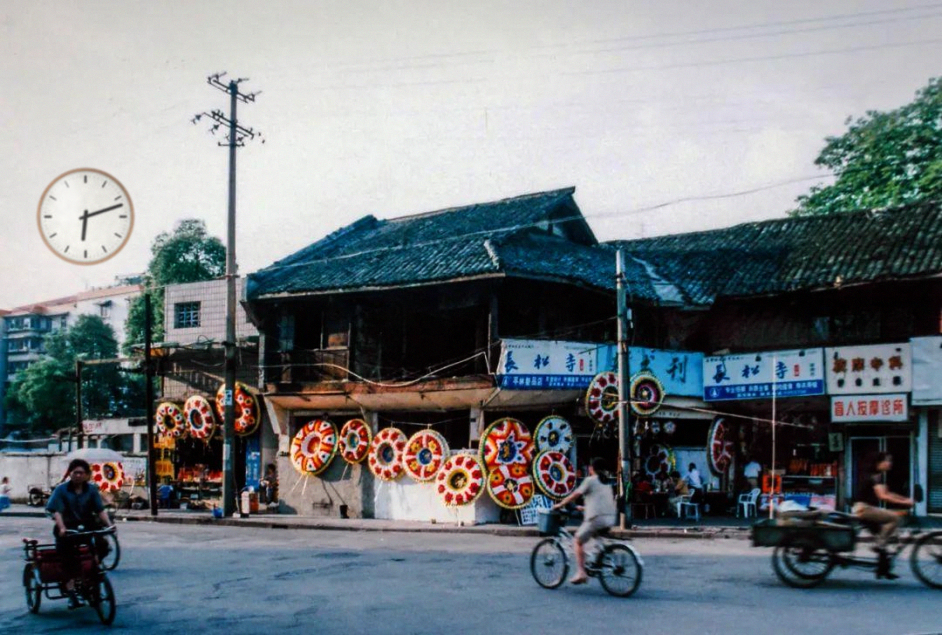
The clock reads {"hour": 6, "minute": 12}
